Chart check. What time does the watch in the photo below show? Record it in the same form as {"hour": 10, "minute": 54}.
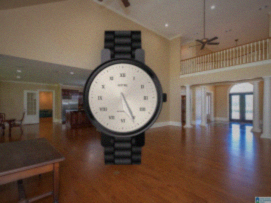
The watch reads {"hour": 5, "minute": 26}
